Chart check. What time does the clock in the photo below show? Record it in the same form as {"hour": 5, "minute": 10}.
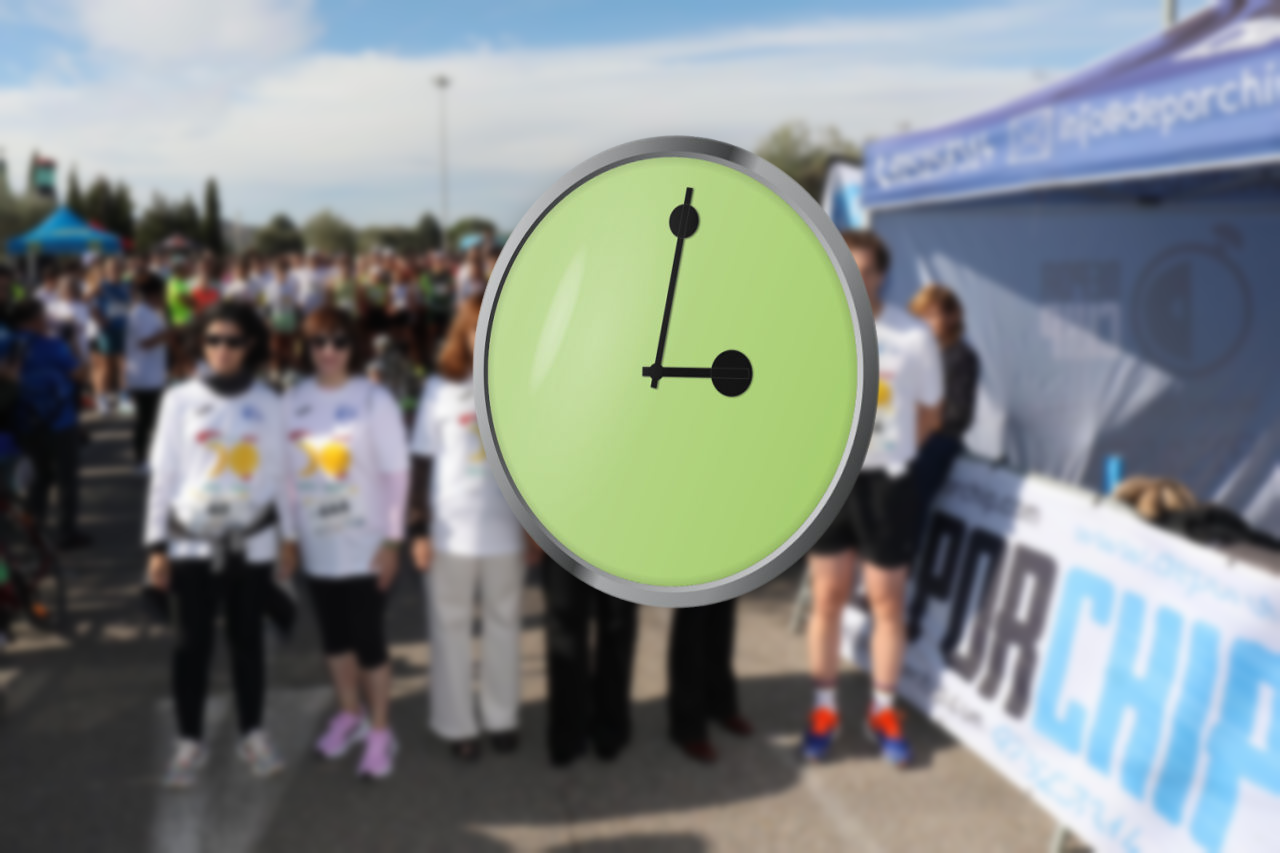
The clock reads {"hour": 3, "minute": 2}
